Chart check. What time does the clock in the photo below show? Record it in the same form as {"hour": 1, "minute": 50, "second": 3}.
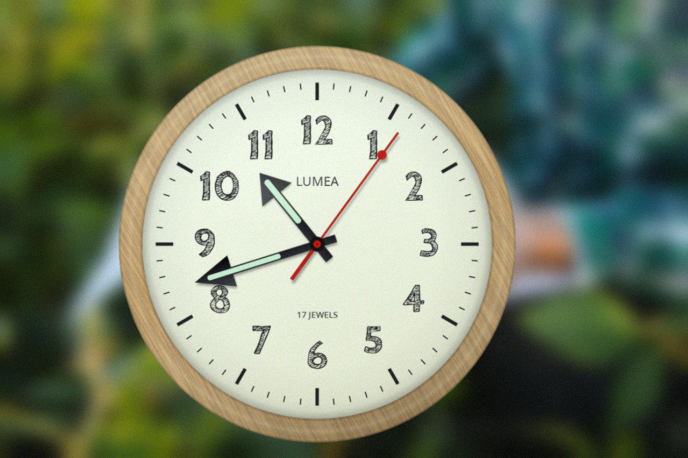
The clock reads {"hour": 10, "minute": 42, "second": 6}
